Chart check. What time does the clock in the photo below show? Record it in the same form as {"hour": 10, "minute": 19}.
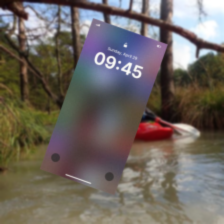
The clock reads {"hour": 9, "minute": 45}
